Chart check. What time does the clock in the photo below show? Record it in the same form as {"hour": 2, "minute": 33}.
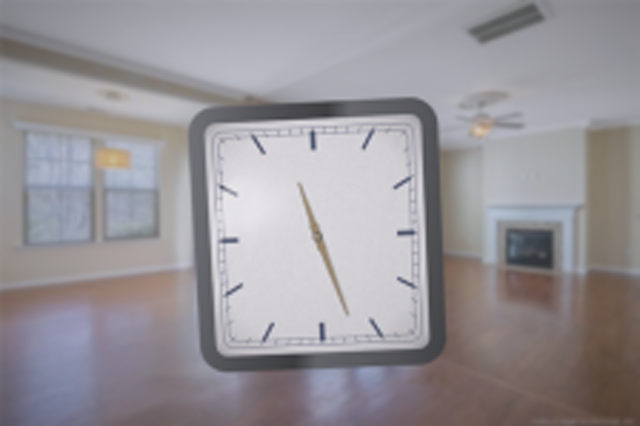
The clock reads {"hour": 11, "minute": 27}
